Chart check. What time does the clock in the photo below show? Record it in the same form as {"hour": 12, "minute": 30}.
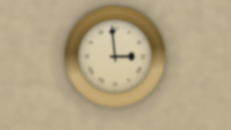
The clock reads {"hour": 2, "minute": 59}
